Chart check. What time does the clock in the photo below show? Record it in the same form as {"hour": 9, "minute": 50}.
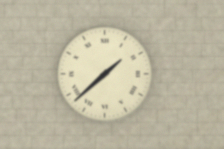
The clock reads {"hour": 1, "minute": 38}
